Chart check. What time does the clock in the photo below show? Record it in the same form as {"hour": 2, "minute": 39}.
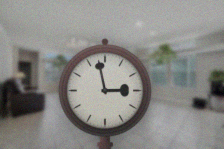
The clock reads {"hour": 2, "minute": 58}
